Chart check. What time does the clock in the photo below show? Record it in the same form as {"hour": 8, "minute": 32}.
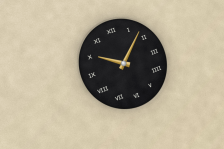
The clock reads {"hour": 10, "minute": 8}
